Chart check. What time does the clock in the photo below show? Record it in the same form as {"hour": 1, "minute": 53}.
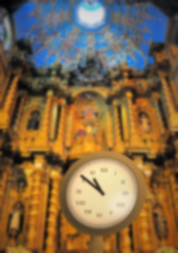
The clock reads {"hour": 10, "minute": 51}
